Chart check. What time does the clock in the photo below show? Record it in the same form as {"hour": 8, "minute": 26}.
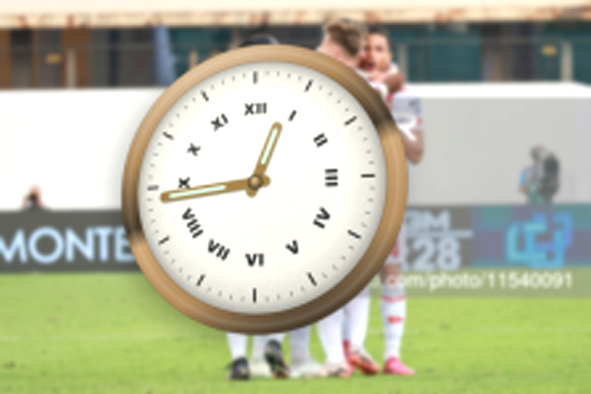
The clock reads {"hour": 12, "minute": 44}
